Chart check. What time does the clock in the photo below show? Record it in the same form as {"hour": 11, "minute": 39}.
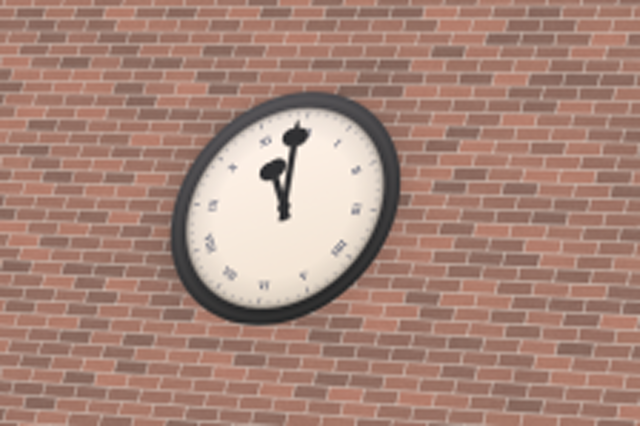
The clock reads {"hour": 10, "minute": 59}
